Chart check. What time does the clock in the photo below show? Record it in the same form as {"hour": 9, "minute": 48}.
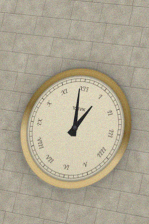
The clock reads {"hour": 12, "minute": 59}
